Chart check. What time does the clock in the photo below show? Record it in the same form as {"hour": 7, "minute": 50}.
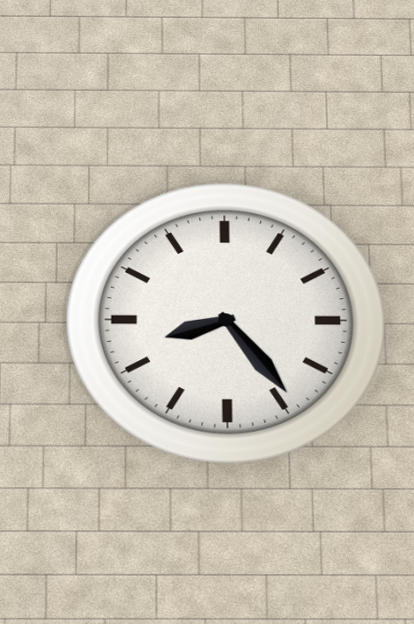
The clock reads {"hour": 8, "minute": 24}
